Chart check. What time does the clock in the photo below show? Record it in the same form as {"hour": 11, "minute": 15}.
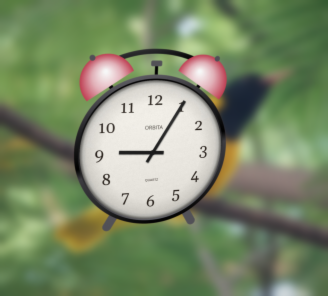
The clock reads {"hour": 9, "minute": 5}
